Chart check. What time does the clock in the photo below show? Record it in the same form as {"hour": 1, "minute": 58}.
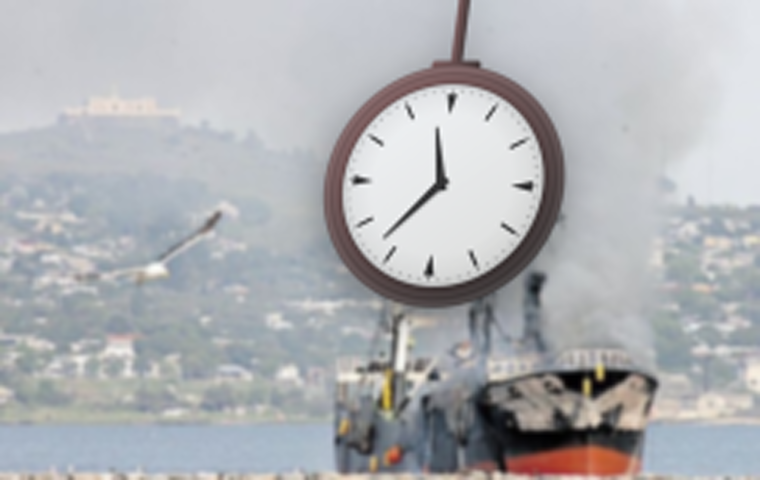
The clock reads {"hour": 11, "minute": 37}
